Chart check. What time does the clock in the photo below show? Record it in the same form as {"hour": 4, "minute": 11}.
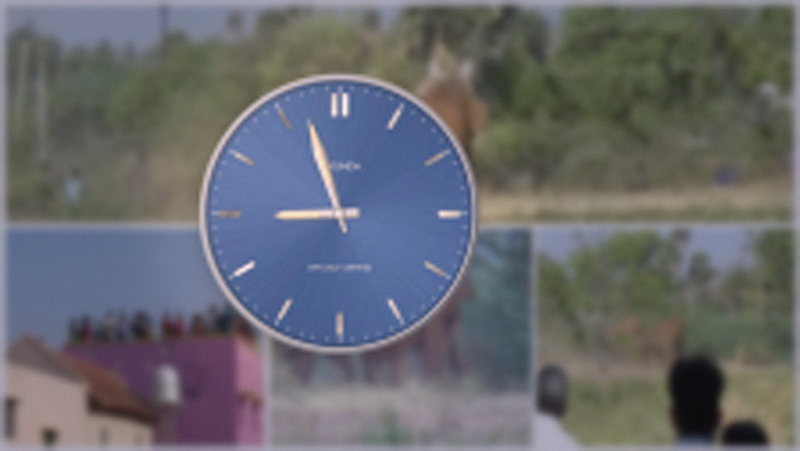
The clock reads {"hour": 8, "minute": 57}
